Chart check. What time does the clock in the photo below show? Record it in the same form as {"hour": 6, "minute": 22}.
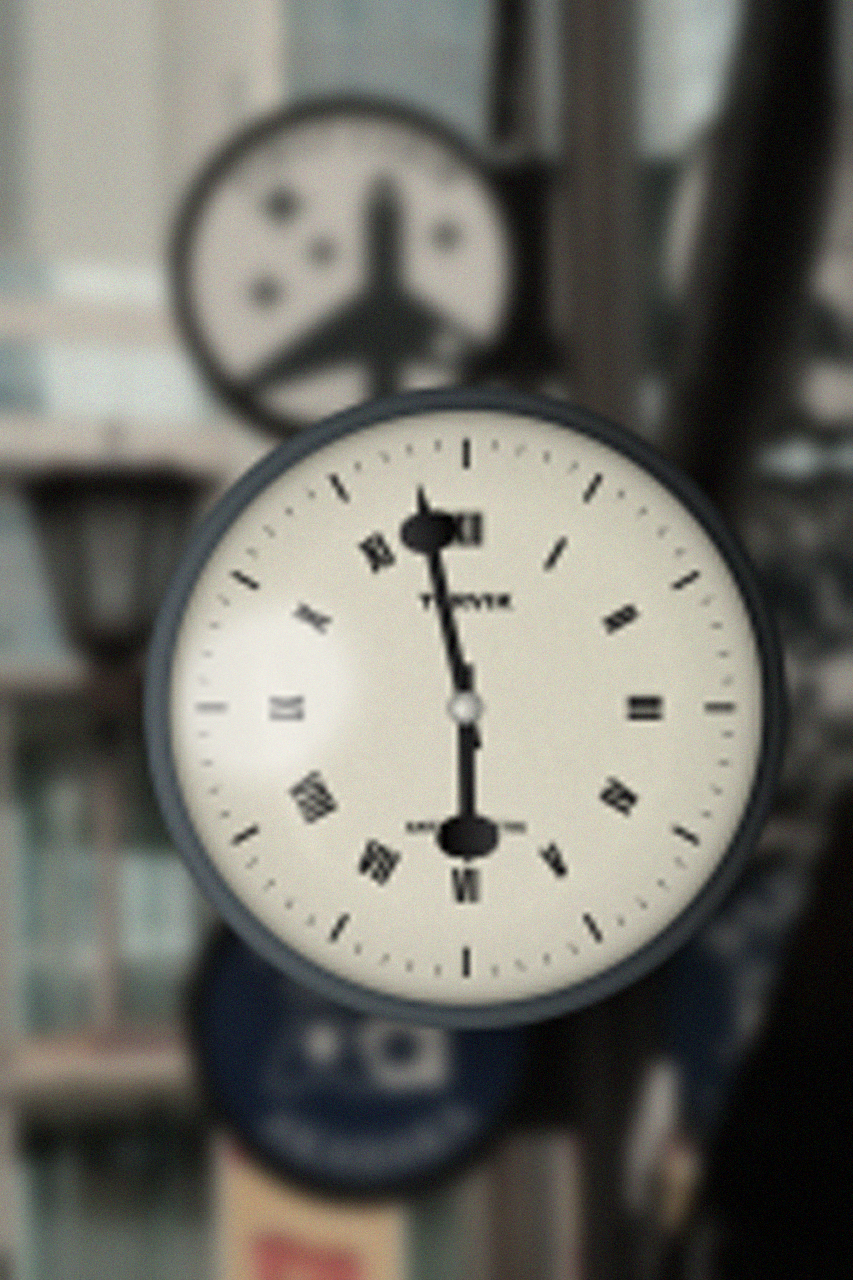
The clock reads {"hour": 5, "minute": 58}
